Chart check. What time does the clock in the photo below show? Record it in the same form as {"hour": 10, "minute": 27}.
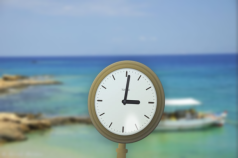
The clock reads {"hour": 3, "minute": 1}
